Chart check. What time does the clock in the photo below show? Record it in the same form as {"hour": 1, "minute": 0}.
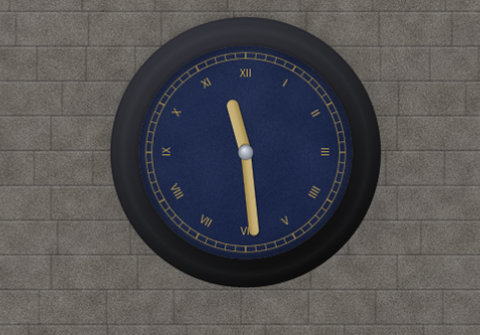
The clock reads {"hour": 11, "minute": 29}
